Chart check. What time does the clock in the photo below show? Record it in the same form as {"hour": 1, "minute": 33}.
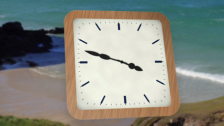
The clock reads {"hour": 3, "minute": 48}
